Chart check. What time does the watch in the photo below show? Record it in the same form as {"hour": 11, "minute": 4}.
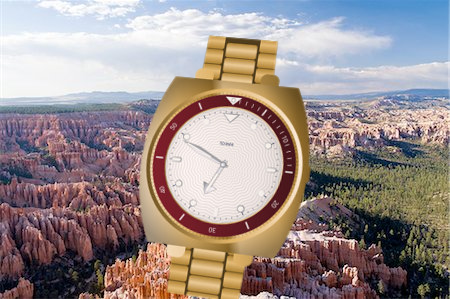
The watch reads {"hour": 6, "minute": 49}
